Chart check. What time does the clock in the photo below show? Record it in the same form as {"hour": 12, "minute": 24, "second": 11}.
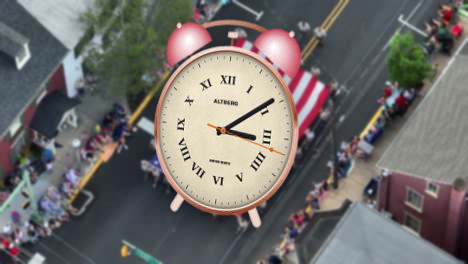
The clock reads {"hour": 3, "minute": 9, "second": 17}
